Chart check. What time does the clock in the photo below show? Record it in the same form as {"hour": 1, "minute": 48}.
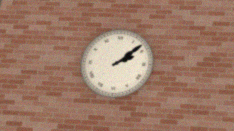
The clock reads {"hour": 2, "minute": 8}
